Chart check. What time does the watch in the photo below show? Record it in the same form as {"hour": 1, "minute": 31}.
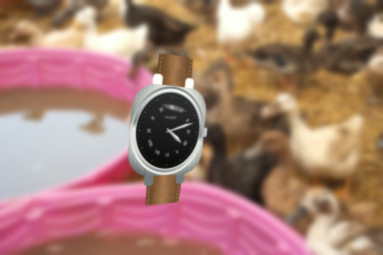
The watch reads {"hour": 4, "minute": 12}
